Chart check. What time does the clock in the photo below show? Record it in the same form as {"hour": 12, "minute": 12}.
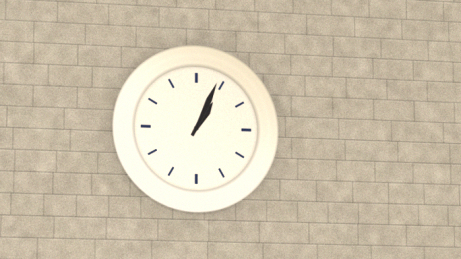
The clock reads {"hour": 1, "minute": 4}
